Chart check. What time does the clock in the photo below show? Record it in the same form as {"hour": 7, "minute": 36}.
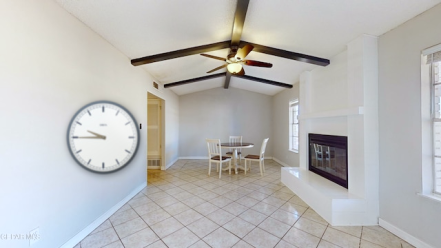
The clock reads {"hour": 9, "minute": 45}
